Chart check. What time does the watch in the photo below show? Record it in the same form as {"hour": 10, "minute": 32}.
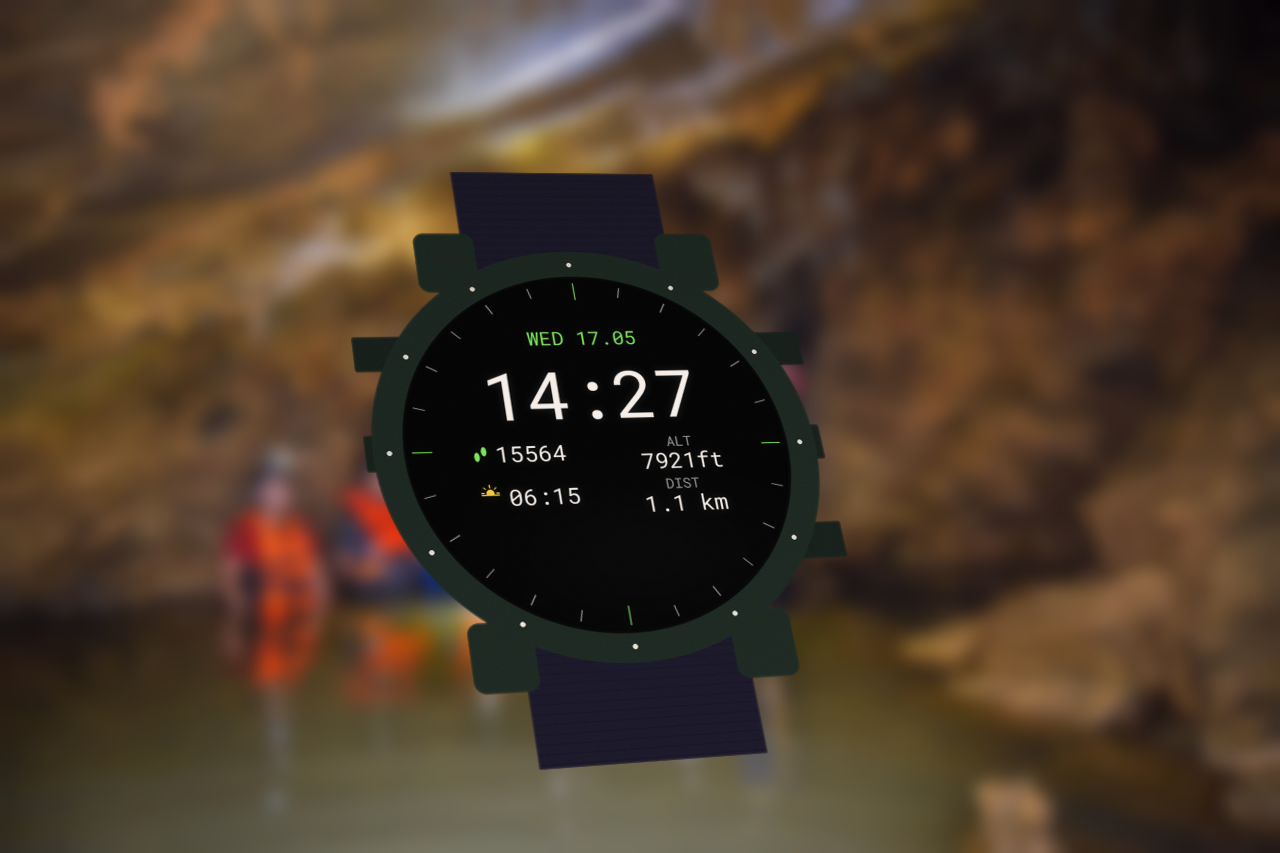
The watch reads {"hour": 14, "minute": 27}
